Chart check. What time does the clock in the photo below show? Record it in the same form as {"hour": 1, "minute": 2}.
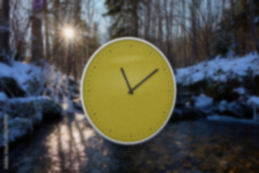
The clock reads {"hour": 11, "minute": 9}
